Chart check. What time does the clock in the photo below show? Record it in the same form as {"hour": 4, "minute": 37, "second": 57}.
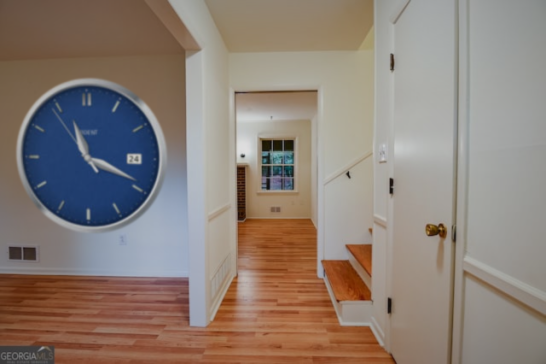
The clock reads {"hour": 11, "minute": 18, "second": 54}
